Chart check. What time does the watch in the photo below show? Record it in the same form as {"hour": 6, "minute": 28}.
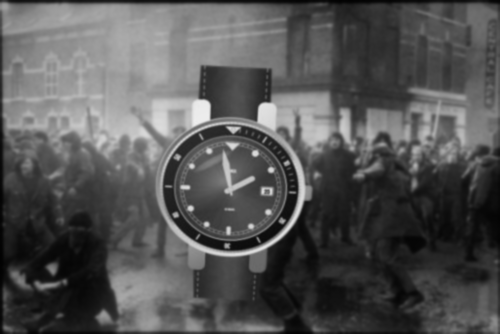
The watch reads {"hour": 1, "minute": 58}
